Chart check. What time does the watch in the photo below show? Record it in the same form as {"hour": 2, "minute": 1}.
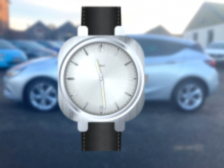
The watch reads {"hour": 11, "minute": 29}
